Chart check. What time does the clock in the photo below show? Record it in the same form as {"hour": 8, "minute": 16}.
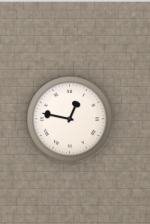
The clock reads {"hour": 12, "minute": 47}
